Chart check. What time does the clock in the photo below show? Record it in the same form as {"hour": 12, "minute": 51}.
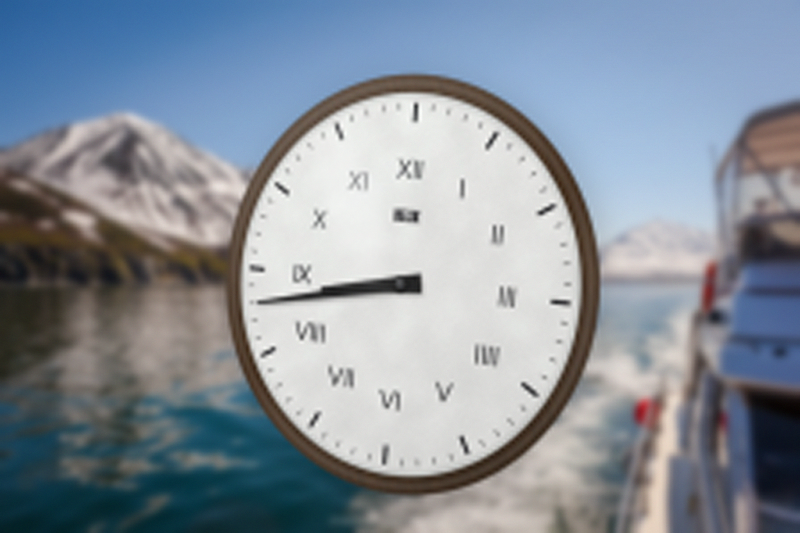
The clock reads {"hour": 8, "minute": 43}
